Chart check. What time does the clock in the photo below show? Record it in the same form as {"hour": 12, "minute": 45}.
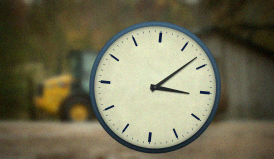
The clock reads {"hour": 3, "minute": 8}
